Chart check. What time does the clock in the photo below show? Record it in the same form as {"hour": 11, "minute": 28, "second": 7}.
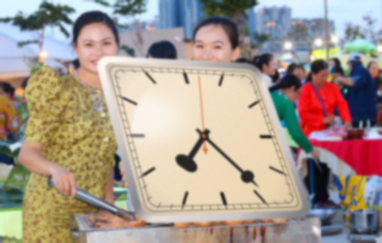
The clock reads {"hour": 7, "minute": 24, "second": 2}
